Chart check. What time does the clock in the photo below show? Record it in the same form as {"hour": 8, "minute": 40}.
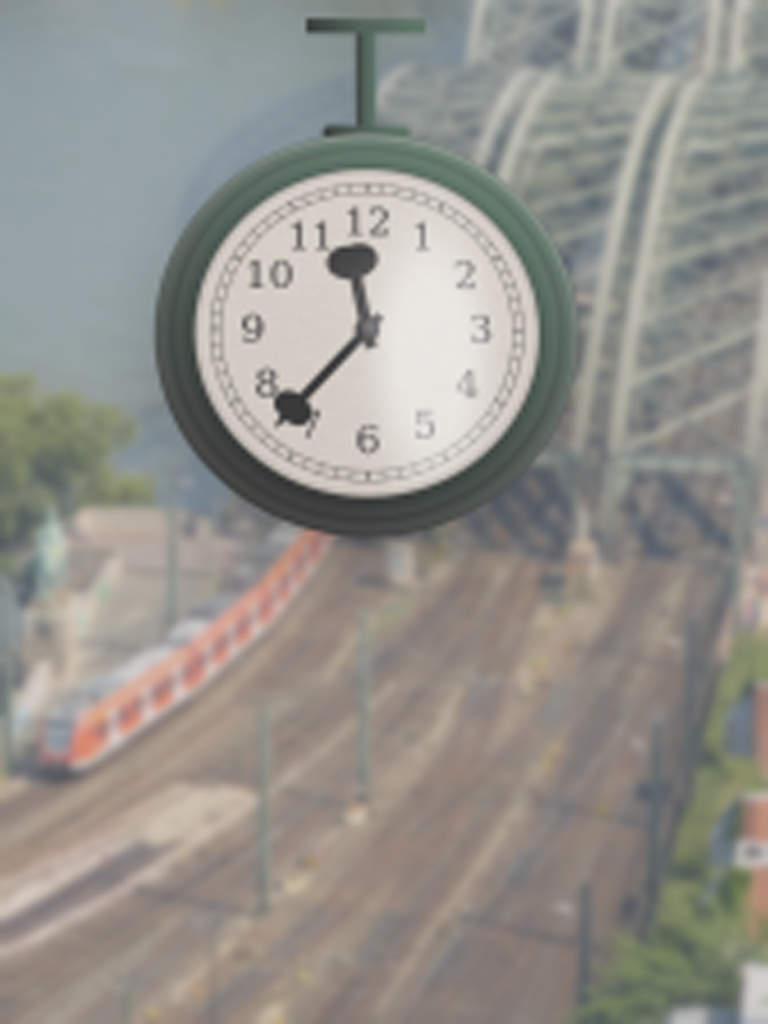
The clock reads {"hour": 11, "minute": 37}
